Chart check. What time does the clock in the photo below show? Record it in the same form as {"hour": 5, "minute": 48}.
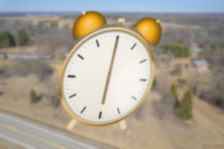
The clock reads {"hour": 6, "minute": 0}
